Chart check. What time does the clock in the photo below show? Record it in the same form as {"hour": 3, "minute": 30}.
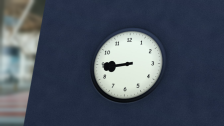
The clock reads {"hour": 8, "minute": 44}
